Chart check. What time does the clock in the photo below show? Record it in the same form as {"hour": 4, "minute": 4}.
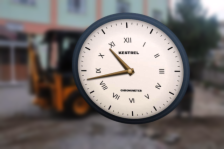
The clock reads {"hour": 10, "minute": 43}
